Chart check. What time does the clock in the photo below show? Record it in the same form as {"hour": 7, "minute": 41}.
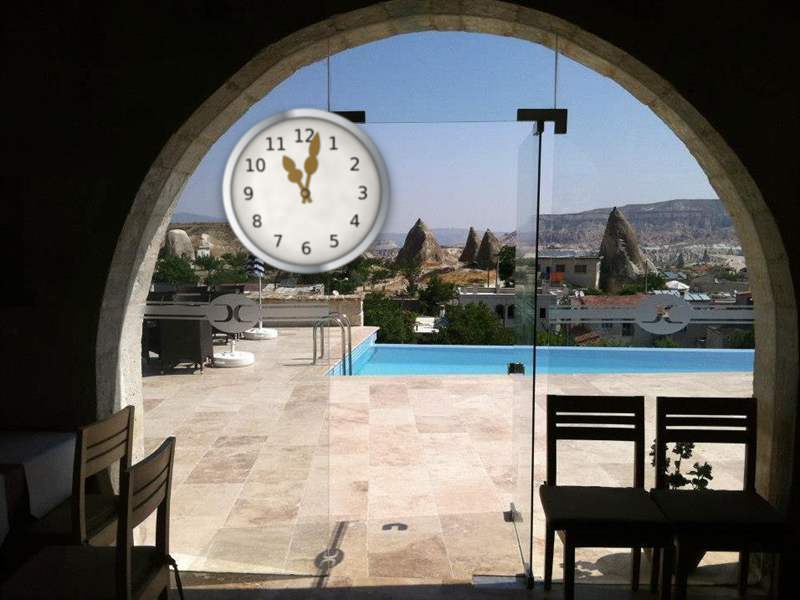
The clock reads {"hour": 11, "minute": 2}
